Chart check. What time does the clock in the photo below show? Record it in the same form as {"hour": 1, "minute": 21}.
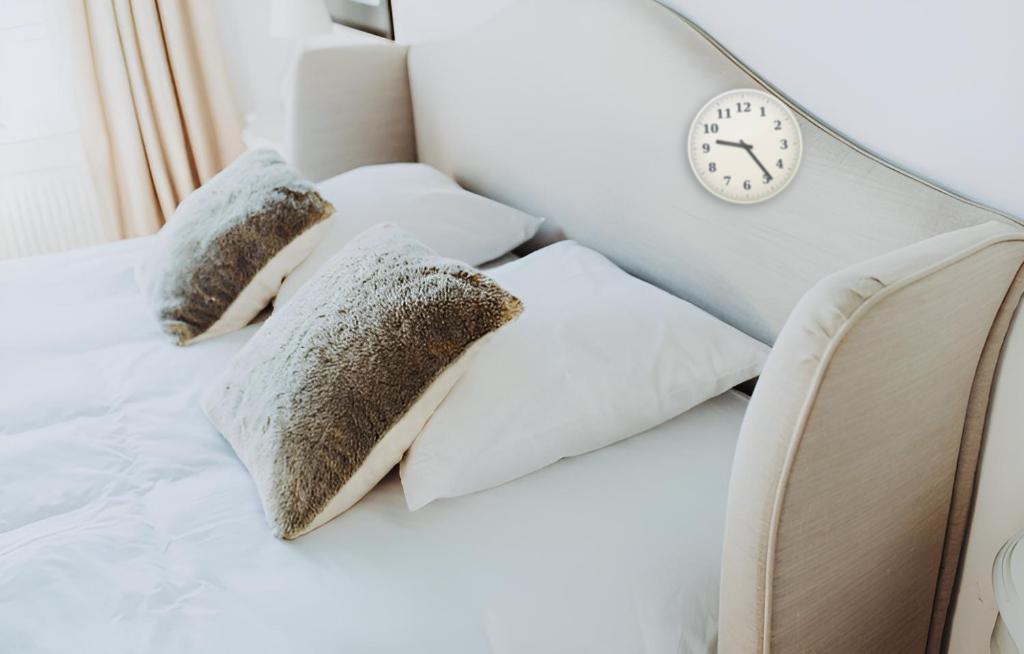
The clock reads {"hour": 9, "minute": 24}
